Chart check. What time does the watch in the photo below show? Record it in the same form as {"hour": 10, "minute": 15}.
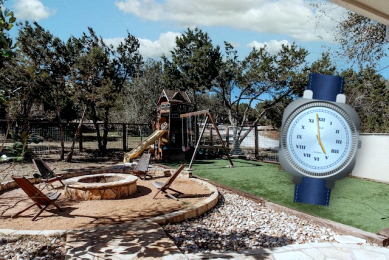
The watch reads {"hour": 4, "minute": 58}
